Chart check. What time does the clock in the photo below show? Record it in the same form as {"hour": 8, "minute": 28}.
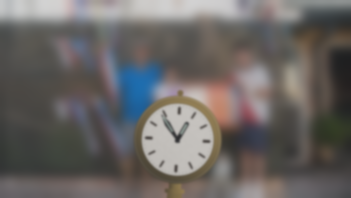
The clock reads {"hour": 12, "minute": 54}
